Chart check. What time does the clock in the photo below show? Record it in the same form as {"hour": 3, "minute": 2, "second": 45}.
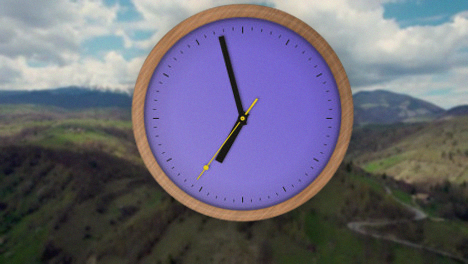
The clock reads {"hour": 6, "minute": 57, "second": 36}
